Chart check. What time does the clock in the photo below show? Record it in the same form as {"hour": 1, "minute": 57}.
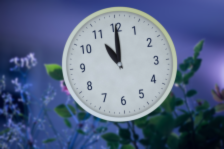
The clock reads {"hour": 11, "minute": 0}
